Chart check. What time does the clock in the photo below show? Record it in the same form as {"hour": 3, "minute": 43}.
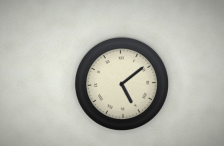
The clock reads {"hour": 5, "minute": 9}
